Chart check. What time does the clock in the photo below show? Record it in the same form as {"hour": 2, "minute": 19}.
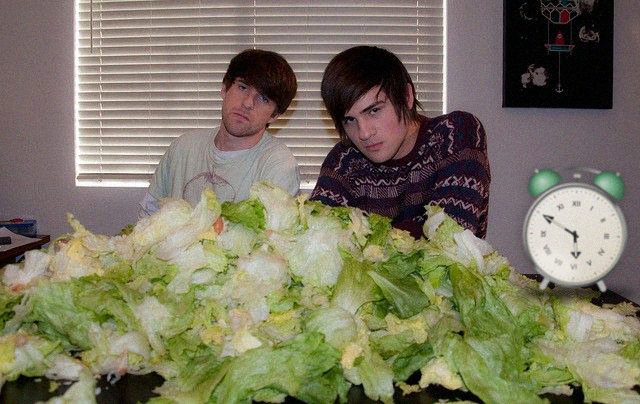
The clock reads {"hour": 5, "minute": 50}
